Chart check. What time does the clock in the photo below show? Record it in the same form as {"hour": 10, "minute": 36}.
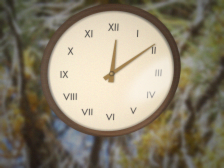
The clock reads {"hour": 12, "minute": 9}
